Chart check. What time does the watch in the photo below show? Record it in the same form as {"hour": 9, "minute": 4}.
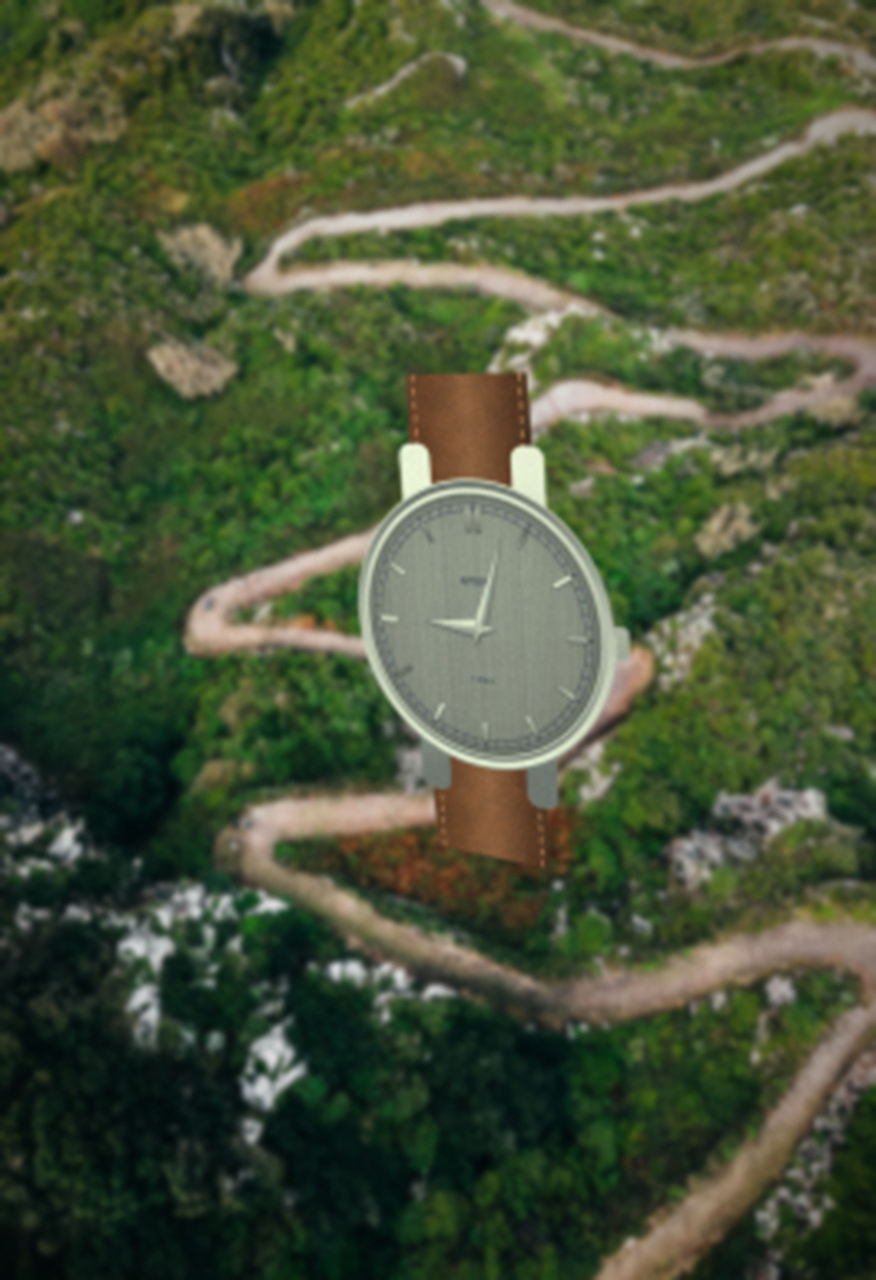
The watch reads {"hour": 9, "minute": 3}
